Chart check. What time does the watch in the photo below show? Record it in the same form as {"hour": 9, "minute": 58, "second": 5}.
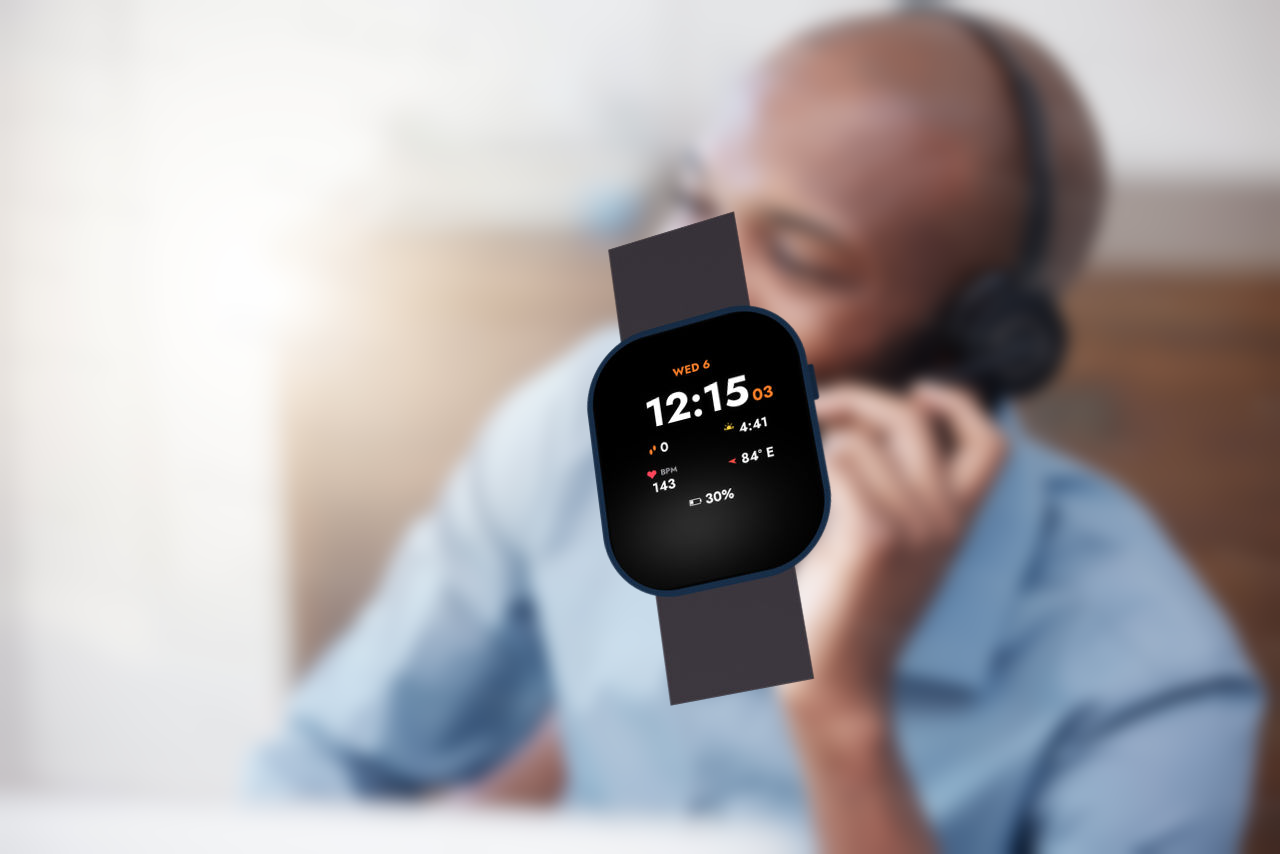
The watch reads {"hour": 12, "minute": 15, "second": 3}
